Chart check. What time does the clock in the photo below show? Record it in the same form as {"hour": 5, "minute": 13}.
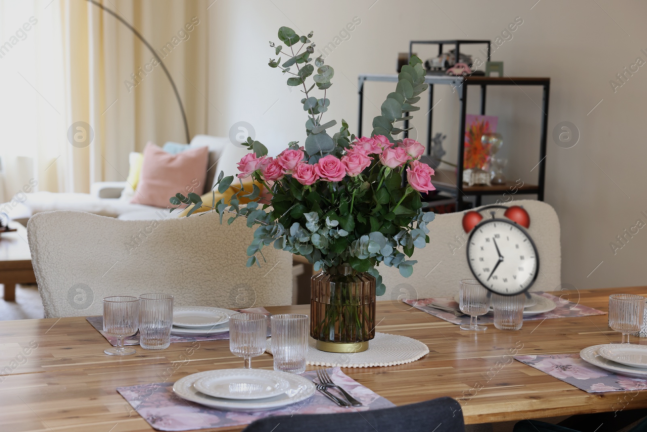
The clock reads {"hour": 11, "minute": 37}
